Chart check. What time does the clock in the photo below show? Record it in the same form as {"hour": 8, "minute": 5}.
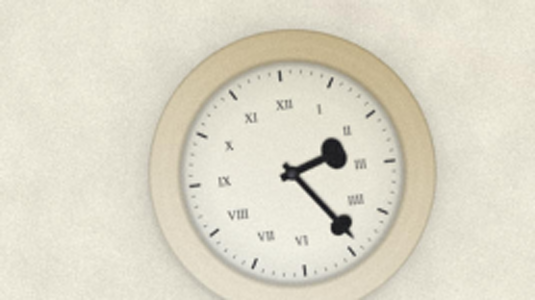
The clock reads {"hour": 2, "minute": 24}
